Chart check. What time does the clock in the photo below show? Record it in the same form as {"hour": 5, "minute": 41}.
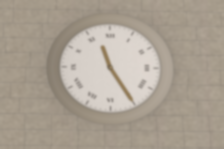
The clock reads {"hour": 11, "minute": 25}
